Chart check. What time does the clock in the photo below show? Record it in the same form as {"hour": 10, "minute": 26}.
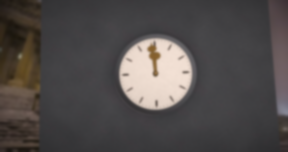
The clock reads {"hour": 11, "minute": 59}
